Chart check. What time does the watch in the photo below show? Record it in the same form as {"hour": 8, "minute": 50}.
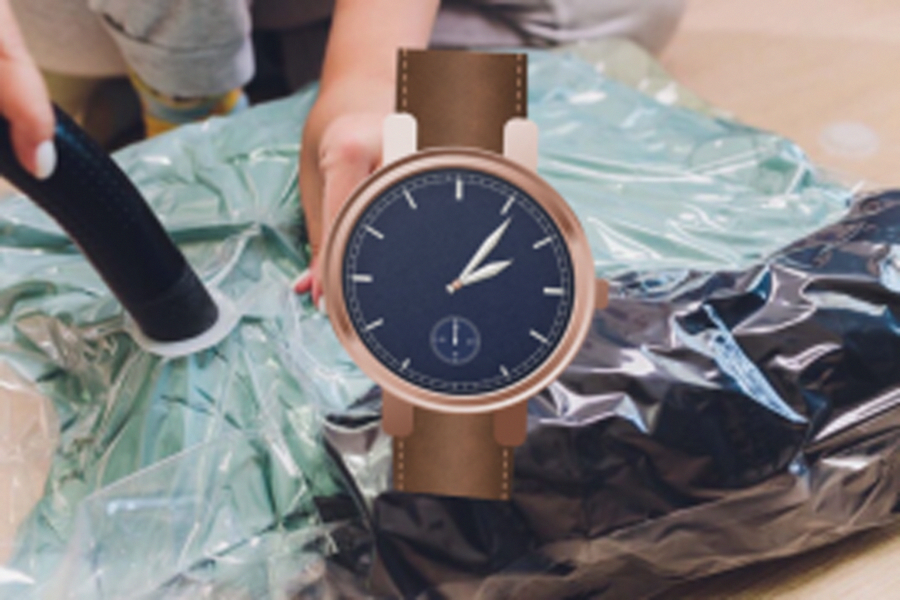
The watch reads {"hour": 2, "minute": 6}
